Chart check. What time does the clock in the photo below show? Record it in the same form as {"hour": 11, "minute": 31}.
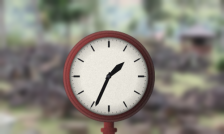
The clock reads {"hour": 1, "minute": 34}
